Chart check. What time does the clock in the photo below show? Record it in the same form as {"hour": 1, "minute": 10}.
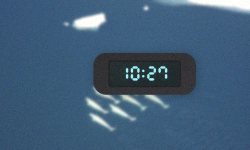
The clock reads {"hour": 10, "minute": 27}
